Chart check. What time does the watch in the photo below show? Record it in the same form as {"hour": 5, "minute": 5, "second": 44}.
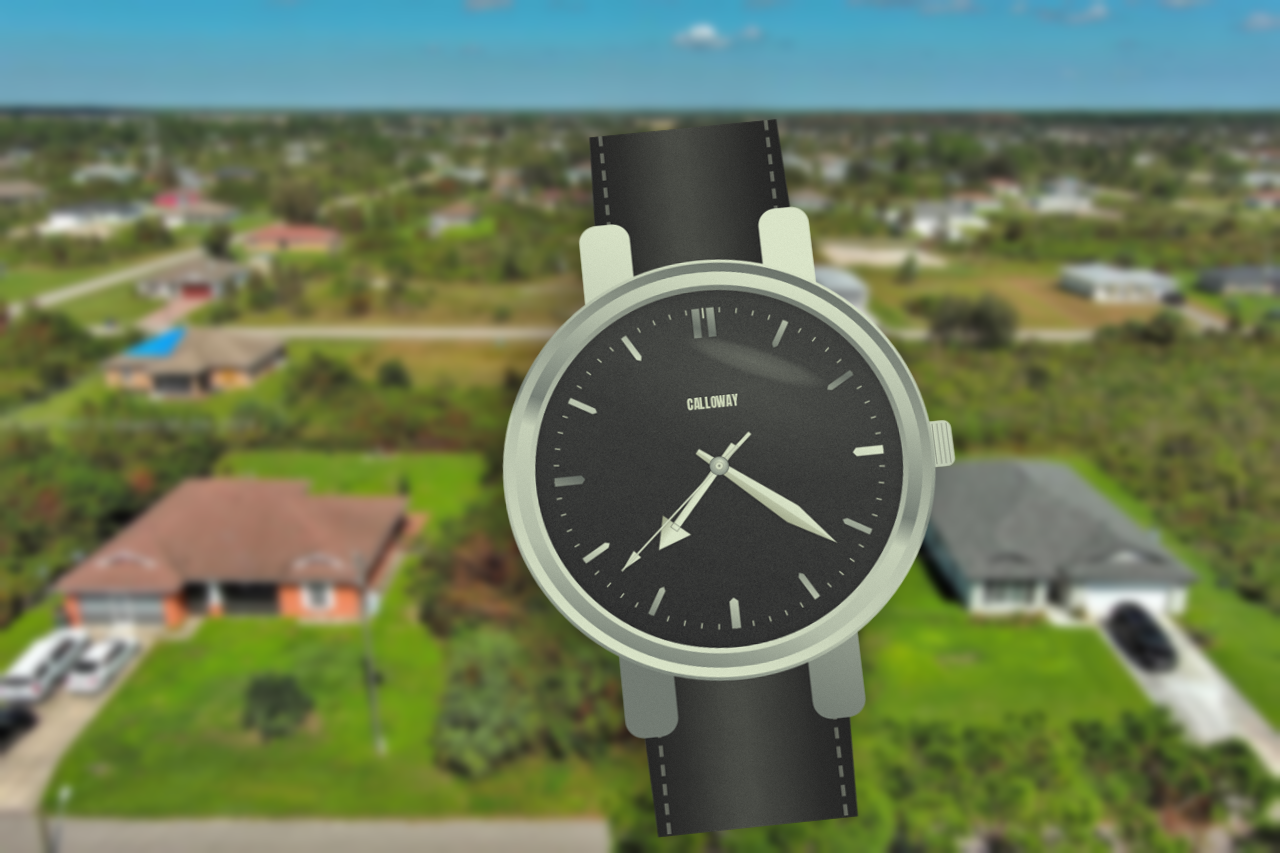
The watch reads {"hour": 7, "minute": 21, "second": 38}
